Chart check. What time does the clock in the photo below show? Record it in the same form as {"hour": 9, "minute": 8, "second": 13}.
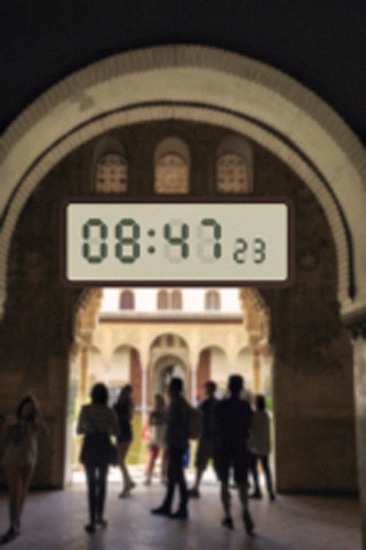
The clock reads {"hour": 8, "minute": 47, "second": 23}
